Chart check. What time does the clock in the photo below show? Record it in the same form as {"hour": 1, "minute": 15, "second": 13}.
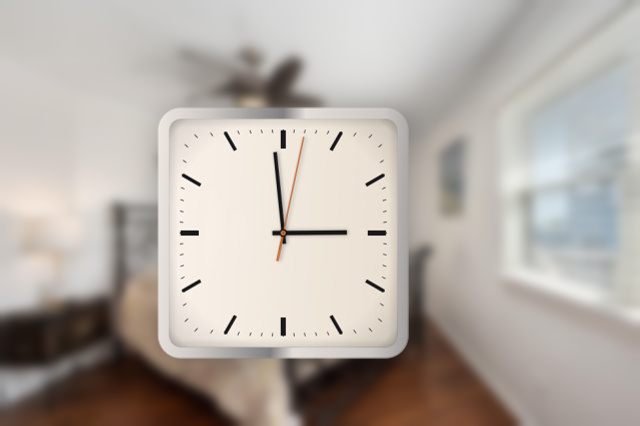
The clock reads {"hour": 2, "minute": 59, "second": 2}
